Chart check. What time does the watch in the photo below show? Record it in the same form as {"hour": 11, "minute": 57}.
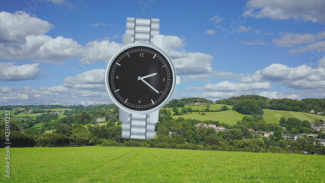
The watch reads {"hour": 2, "minute": 21}
